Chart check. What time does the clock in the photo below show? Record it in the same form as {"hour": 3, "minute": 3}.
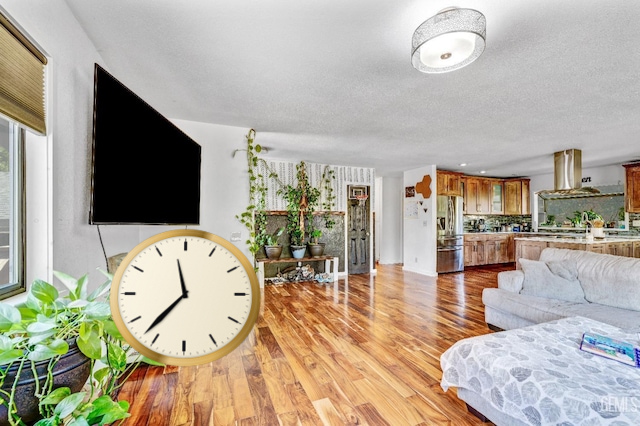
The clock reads {"hour": 11, "minute": 37}
